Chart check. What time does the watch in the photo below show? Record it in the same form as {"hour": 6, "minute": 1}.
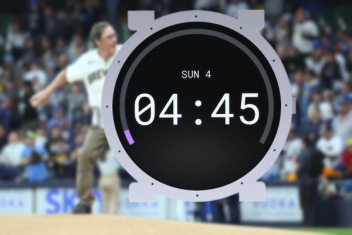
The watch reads {"hour": 4, "minute": 45}
